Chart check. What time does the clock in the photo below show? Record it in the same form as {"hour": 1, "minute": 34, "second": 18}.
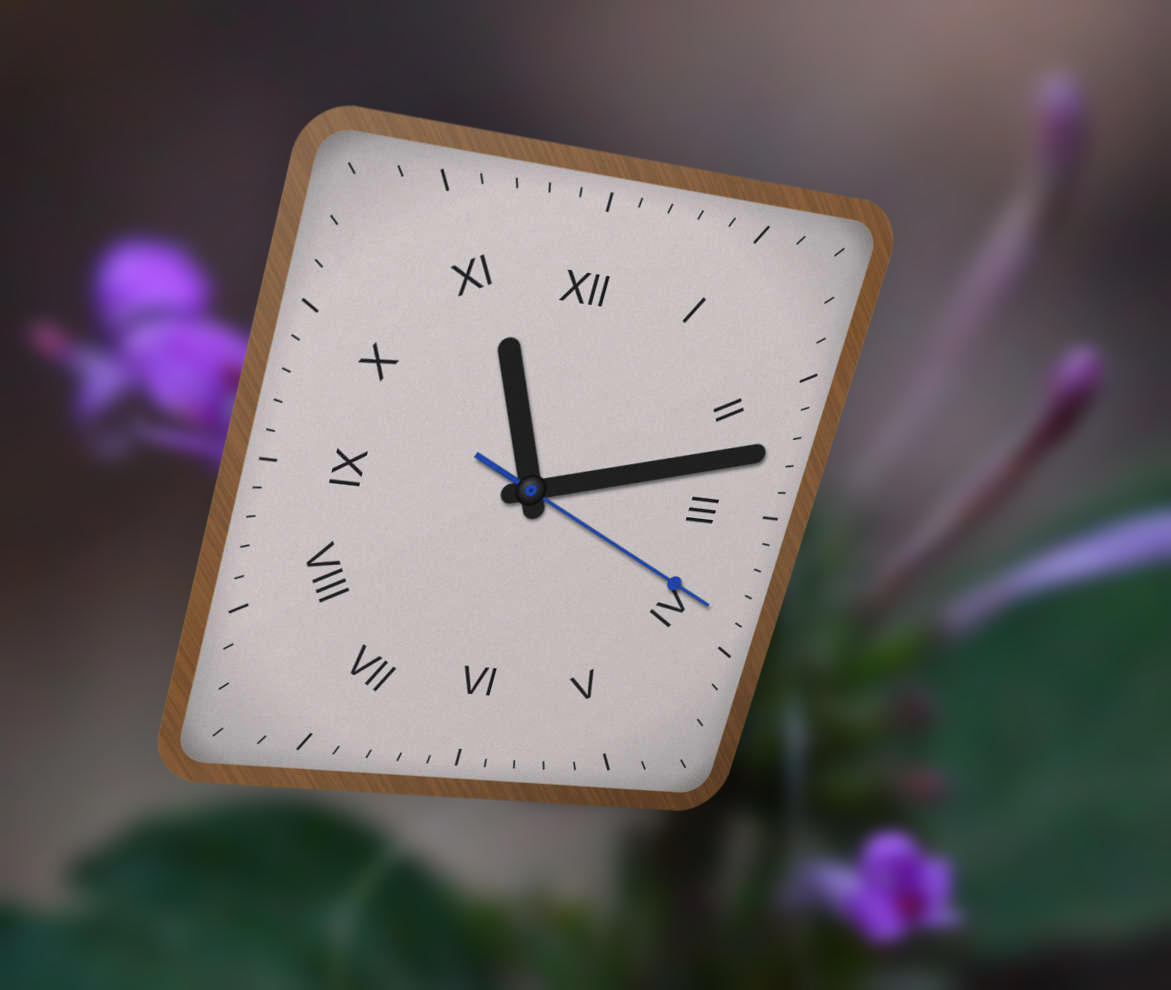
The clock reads {"hour": 11, "minute": 12, "second": 19}
